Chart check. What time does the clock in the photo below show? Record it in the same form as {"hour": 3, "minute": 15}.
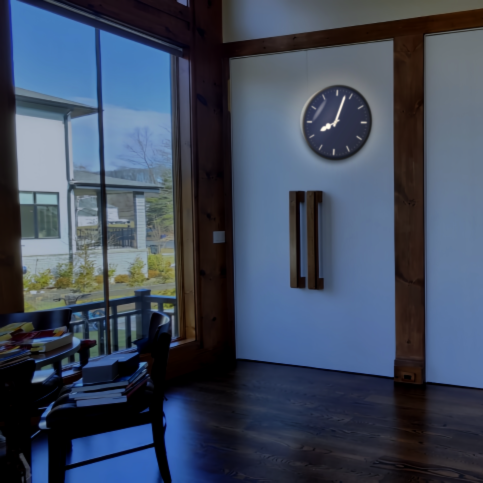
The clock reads {"hour": 8, "minute": 3}
